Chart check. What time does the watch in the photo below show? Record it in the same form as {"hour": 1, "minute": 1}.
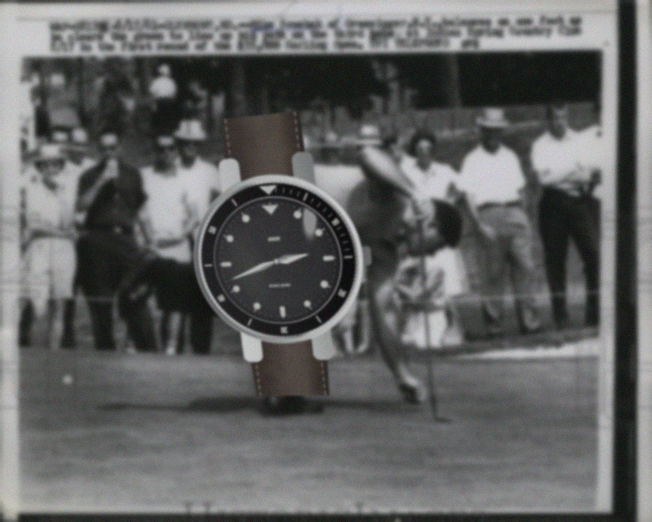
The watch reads {"hour": 2, "minute": 42}
